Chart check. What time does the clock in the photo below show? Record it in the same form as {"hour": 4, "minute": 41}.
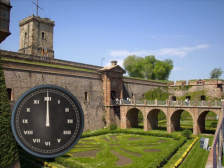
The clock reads {"hour": 12, "minute": 0}
